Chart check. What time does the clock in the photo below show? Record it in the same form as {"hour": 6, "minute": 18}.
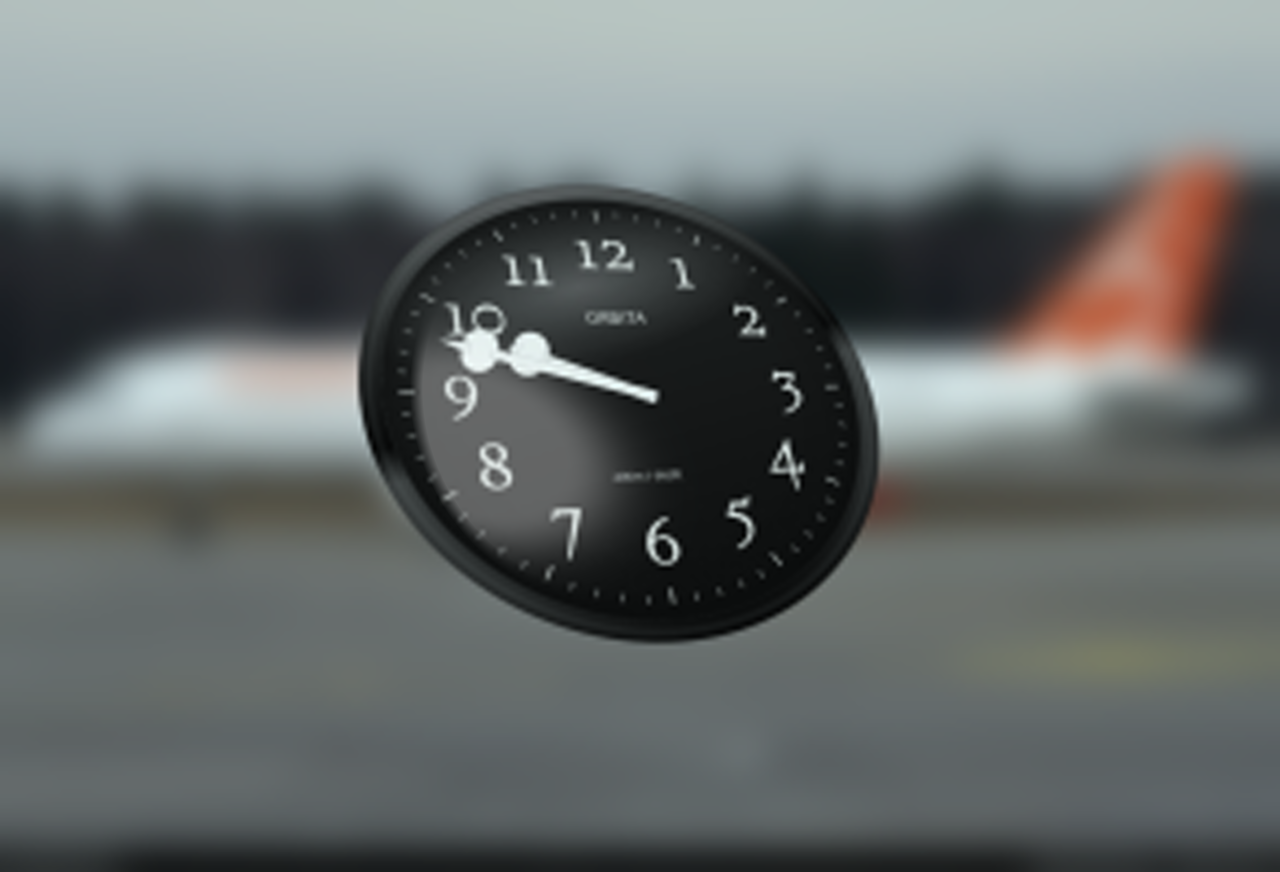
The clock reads {"hour": 9, "minute": 48}
